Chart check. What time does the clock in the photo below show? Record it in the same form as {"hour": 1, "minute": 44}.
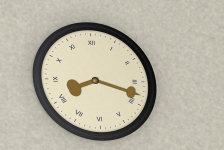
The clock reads {"hour": 8, "minute": 18}
